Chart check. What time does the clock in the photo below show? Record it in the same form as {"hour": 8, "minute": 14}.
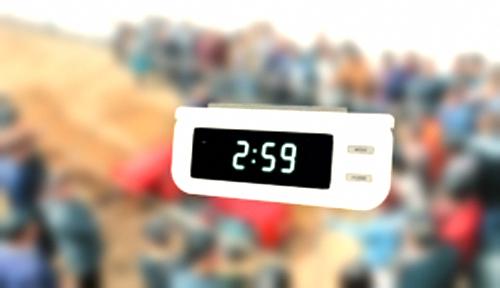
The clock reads {"hour": 2, "minute": 59}
